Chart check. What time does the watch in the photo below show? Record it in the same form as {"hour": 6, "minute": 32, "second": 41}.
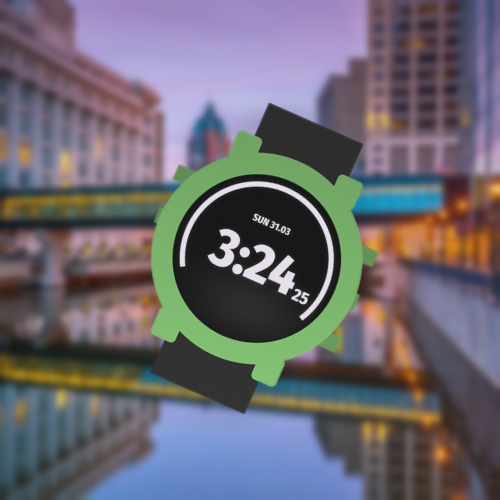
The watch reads {"hour": 3, "minute": 24, "second": 25}
